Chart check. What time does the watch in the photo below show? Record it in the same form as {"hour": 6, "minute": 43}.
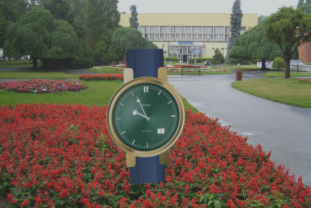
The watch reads {"hour": 9, "minute": 56}
